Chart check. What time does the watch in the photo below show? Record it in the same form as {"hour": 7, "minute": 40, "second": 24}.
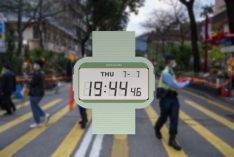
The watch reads {"hour": 19, "minute": 44, "second": 46}
